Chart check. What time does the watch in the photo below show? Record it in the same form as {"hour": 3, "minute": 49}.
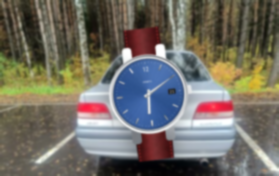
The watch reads {"hour": 6, "minute": 10}
